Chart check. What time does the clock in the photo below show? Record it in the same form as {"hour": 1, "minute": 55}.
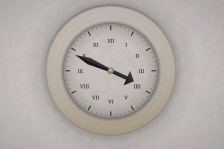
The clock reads {"hour": 3, "minute": 49}
